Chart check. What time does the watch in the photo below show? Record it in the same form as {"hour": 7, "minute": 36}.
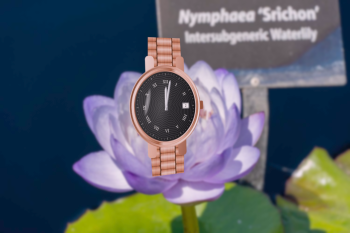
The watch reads {"hour": 12, "minute": 2}
